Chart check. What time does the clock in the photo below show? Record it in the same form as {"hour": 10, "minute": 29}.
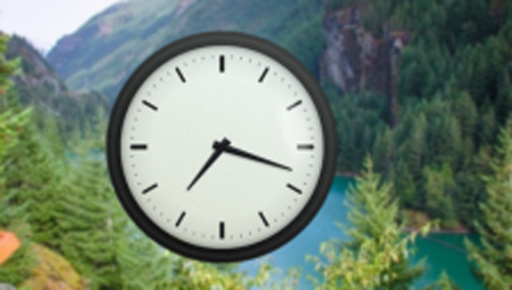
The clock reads {"hour": 7, "minute": 18}
